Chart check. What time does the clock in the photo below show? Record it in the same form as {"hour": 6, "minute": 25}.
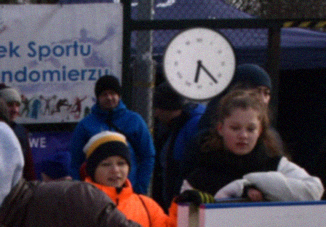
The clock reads {"hour": 6, "minute": 23}
